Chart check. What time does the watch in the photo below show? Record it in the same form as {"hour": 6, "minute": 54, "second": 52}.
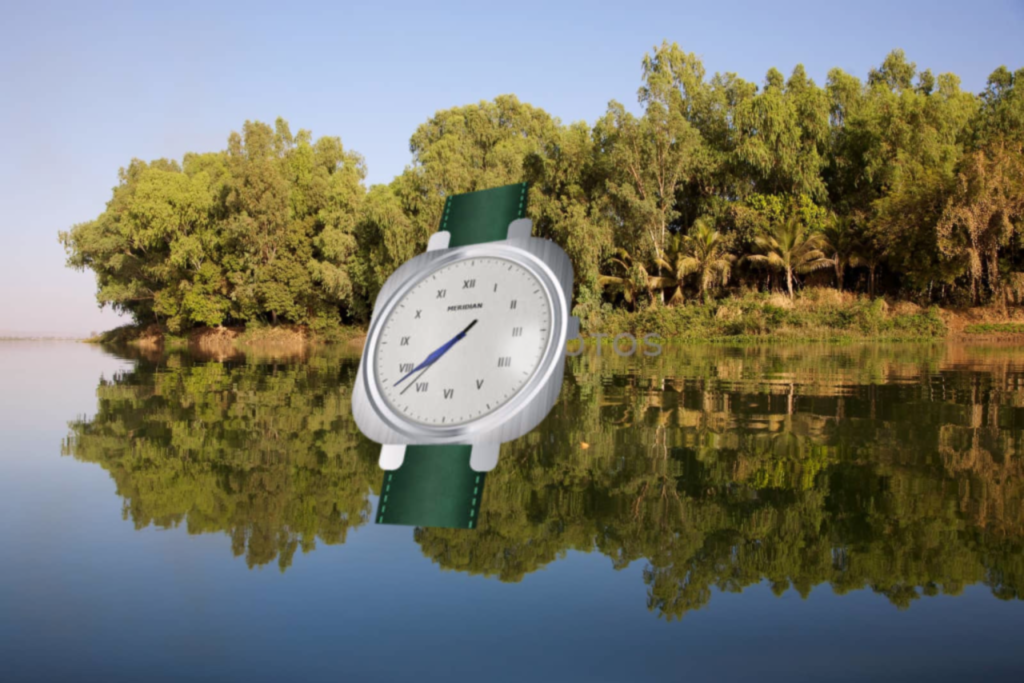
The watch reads {"hour": 7, "minute": 38, "second": 37}
